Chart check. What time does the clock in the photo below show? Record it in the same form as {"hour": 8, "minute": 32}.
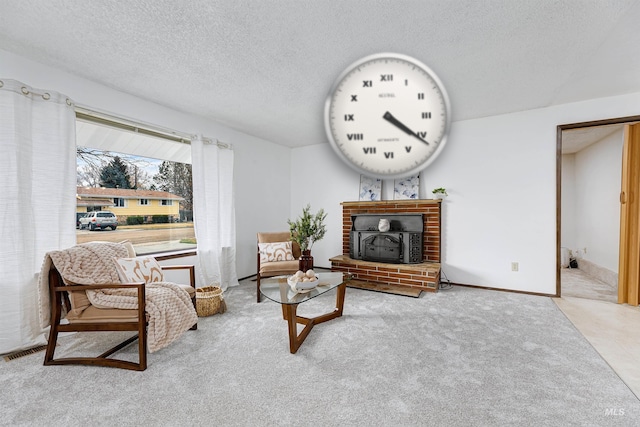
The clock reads {"hour": 4, "minute": 21}
